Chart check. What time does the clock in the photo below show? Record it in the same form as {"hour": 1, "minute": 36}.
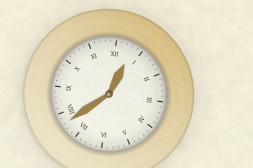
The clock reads {"hour": 12, "minute": 38}
